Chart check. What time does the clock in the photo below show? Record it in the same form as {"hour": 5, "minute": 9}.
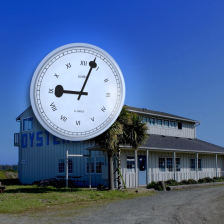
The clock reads {"hour": 9, "minute": 3}
